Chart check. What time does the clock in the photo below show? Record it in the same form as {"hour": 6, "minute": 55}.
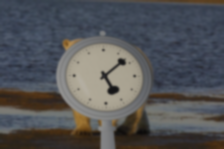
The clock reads {"hour": 5, "minute": 8}
